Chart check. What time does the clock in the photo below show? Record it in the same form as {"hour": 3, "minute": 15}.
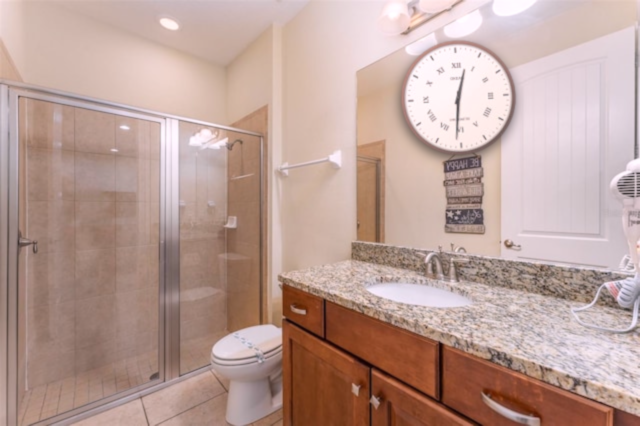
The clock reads {"hour": 12, "minute": 31}
